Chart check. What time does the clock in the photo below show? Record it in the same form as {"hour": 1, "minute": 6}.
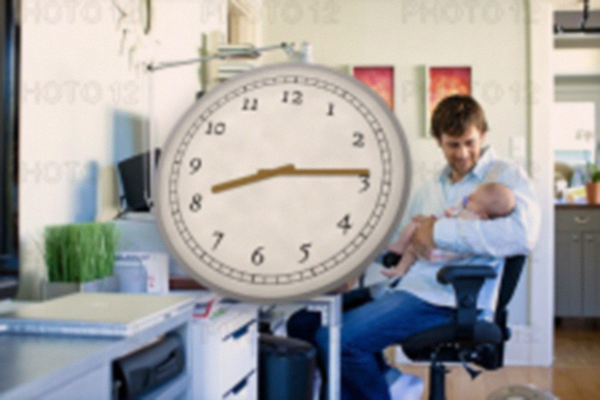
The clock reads {"hour": 8, "minute": 14}
